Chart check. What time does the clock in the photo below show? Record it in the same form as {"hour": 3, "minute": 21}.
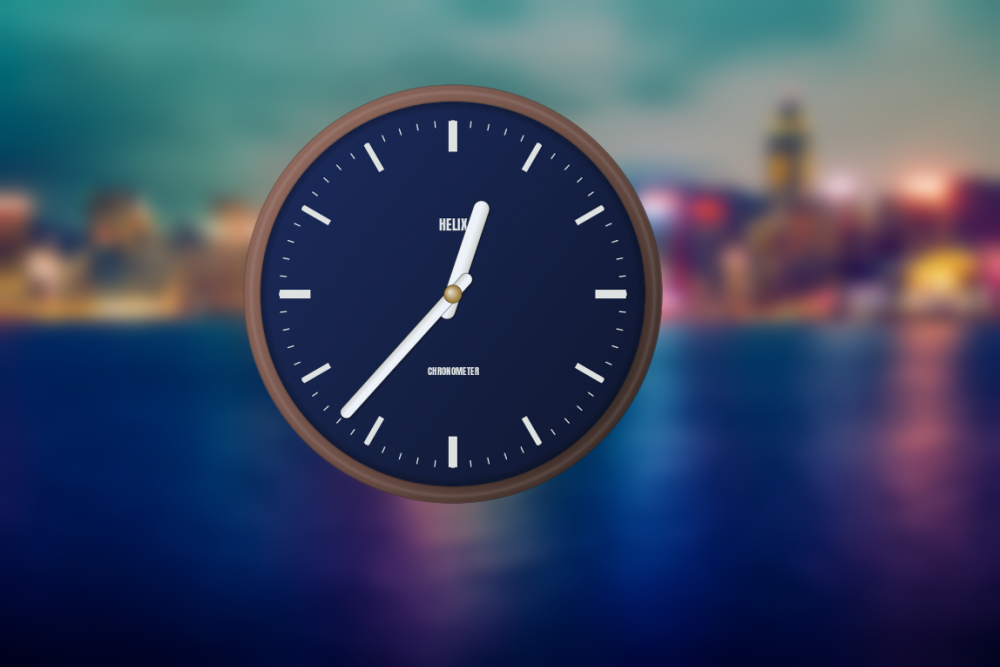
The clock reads {"hour": 12, "minute": 37}
